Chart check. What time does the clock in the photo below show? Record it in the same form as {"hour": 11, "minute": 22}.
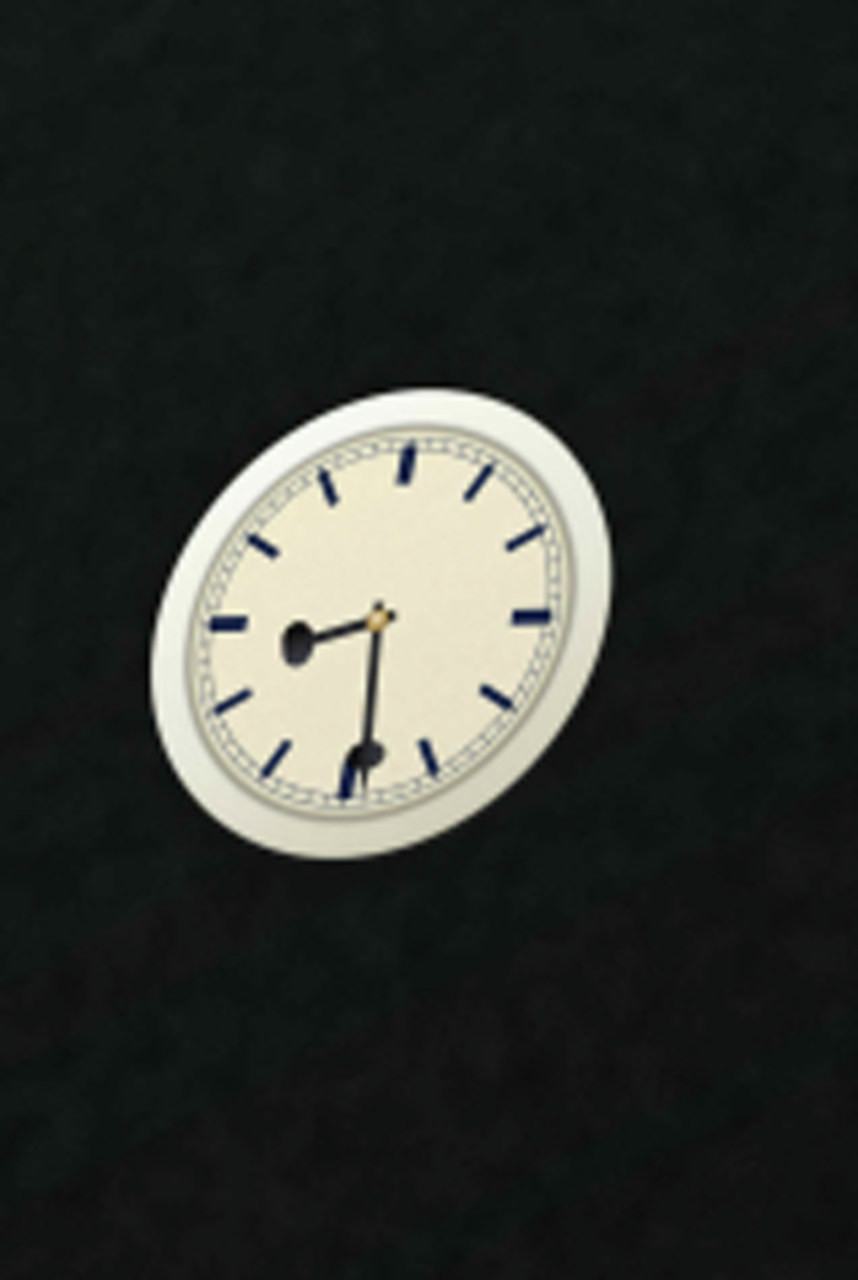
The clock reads {"hour": 8, "minute": 29}
